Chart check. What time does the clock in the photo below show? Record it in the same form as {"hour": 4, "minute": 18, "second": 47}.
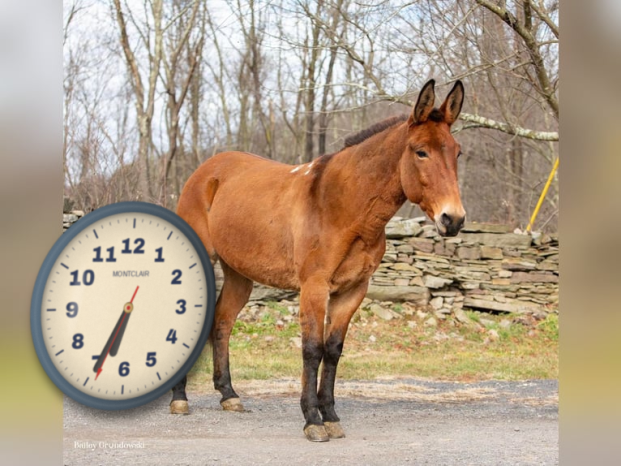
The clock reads {"hour": 6, "minute": 34, "second": 34}
